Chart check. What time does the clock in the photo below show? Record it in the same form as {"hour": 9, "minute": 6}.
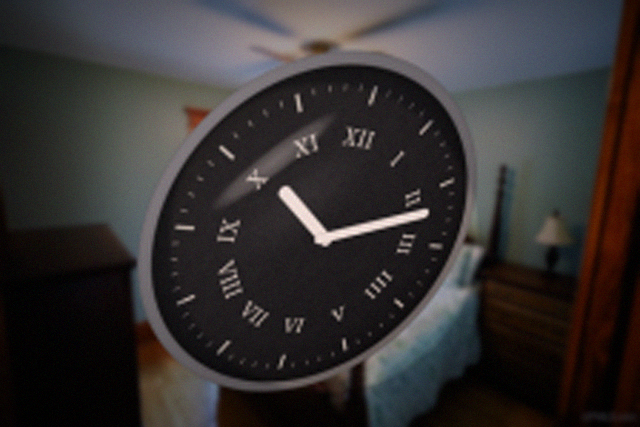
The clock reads {"hour": 10, "minute": 12}
